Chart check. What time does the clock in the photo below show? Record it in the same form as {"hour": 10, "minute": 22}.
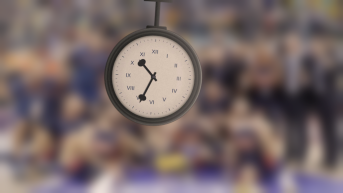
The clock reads {"hour": 10, "minute": 34}
